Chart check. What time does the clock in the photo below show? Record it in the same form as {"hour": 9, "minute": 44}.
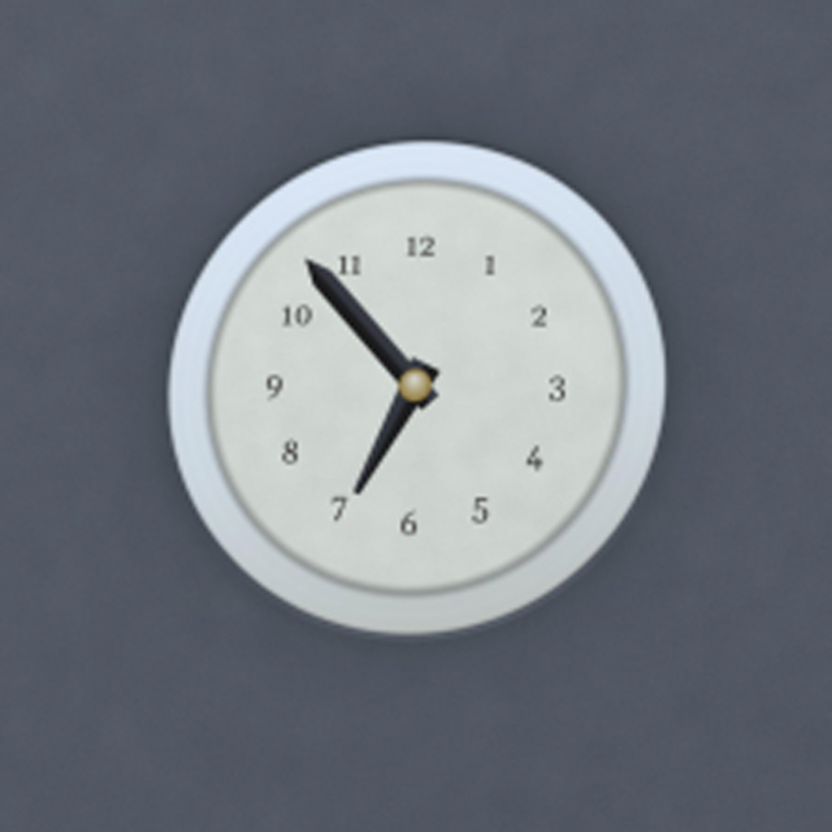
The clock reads {"hour": 6, "minute": 53}
